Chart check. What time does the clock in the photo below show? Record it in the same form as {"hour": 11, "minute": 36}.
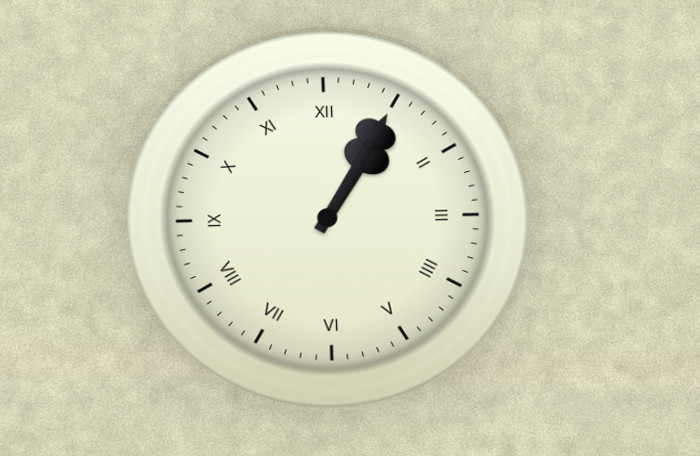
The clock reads {"hour": 1, "minute": 5}
